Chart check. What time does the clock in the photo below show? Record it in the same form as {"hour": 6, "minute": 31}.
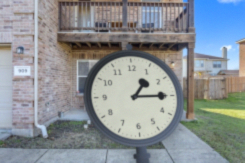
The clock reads {"hour": 1, "minute": 15}
